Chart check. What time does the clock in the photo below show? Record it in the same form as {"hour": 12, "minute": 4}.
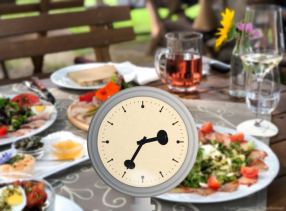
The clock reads {"hour": 2, "minute": 35}
